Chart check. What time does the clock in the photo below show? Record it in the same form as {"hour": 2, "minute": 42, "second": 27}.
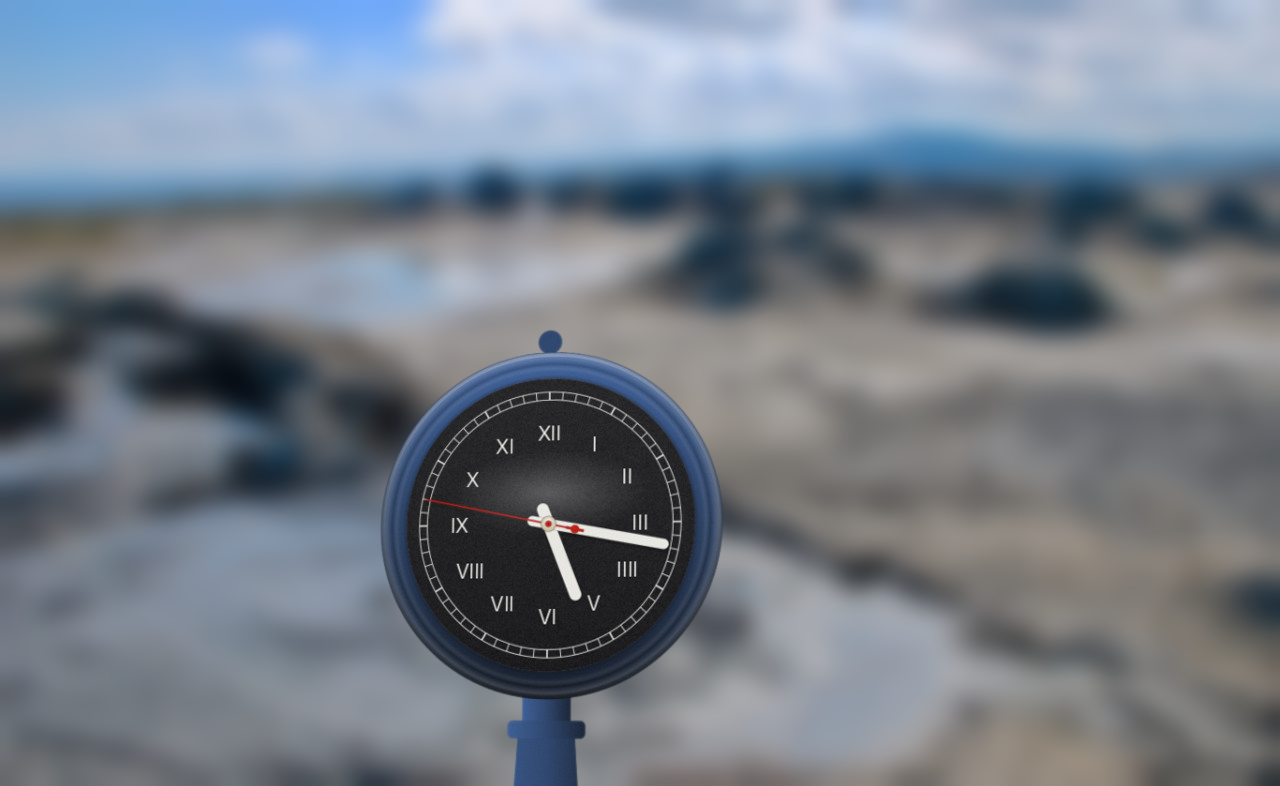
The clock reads {"hour": 5, "minute": 16, "second": 47}
